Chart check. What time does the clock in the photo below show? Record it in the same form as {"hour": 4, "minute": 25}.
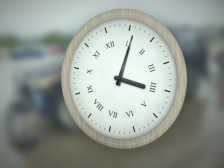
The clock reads {"hour": 4, "minute": 6}
